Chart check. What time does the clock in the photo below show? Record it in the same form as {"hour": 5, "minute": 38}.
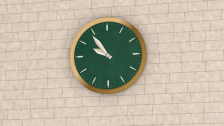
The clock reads {"hour": 9, "minute": 54}
